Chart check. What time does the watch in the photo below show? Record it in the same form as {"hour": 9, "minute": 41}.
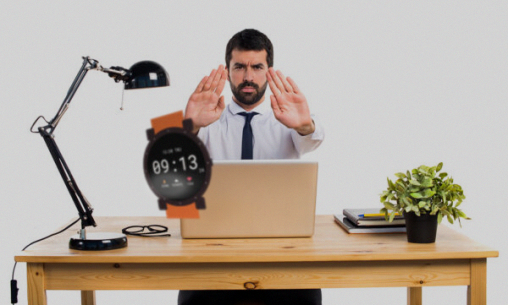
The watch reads {"hour": 9, "minute": 13}
